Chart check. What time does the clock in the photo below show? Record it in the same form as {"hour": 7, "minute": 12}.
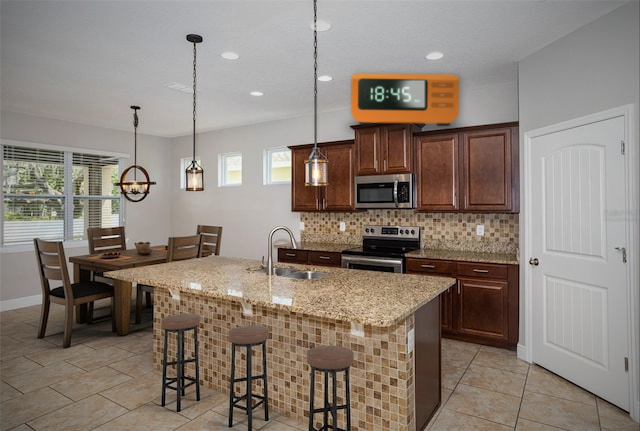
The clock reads {"hour": 18, "minute": 45}
